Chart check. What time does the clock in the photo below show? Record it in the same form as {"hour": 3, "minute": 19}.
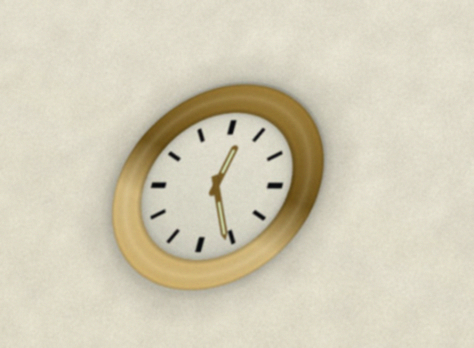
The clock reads {"hour": 12, "minute": 26}
